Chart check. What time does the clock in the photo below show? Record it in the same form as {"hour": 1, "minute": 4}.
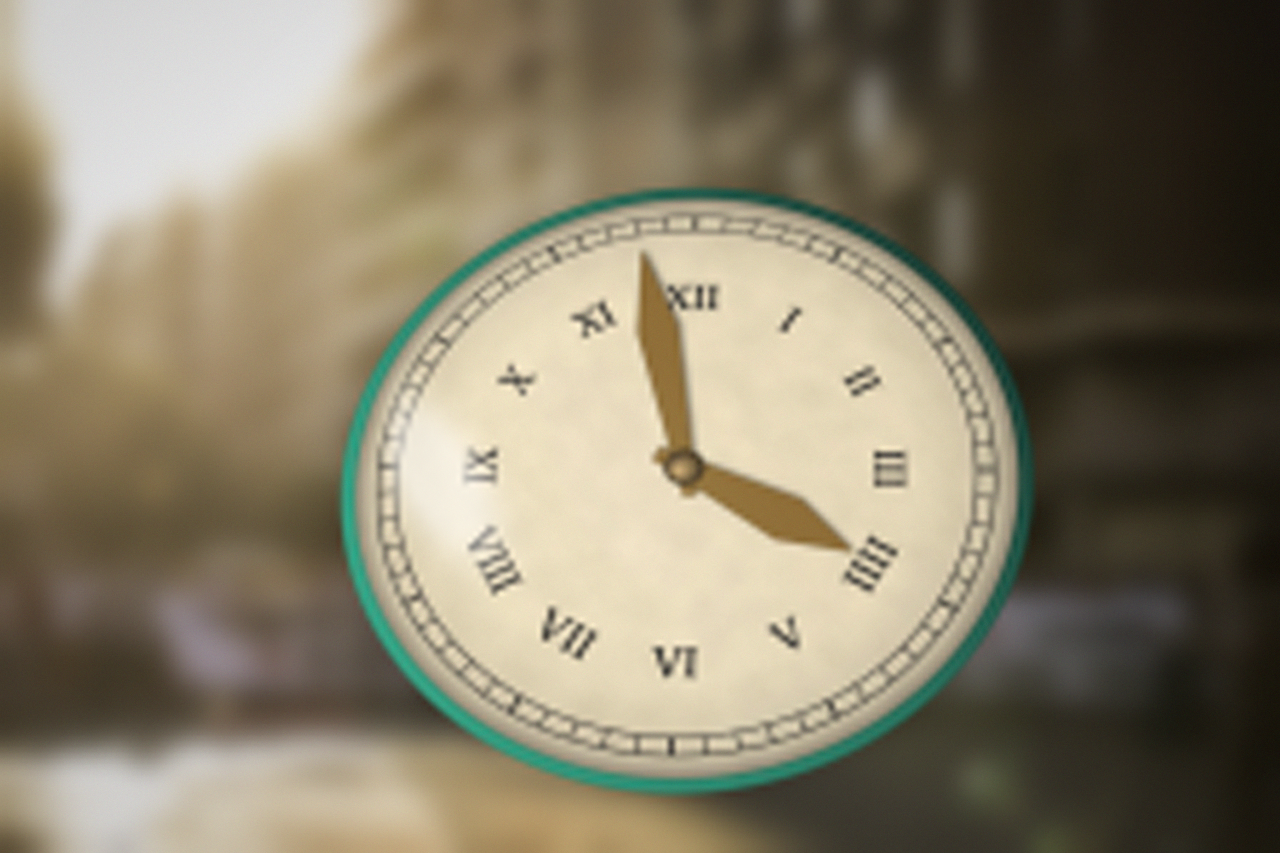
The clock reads {"hour": 3, "minute": 58}
